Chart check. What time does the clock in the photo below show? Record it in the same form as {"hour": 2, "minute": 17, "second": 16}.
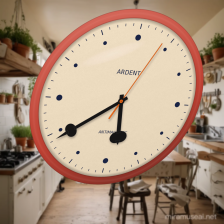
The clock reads {"hour": 5, "minute": 39, "second": 4}
